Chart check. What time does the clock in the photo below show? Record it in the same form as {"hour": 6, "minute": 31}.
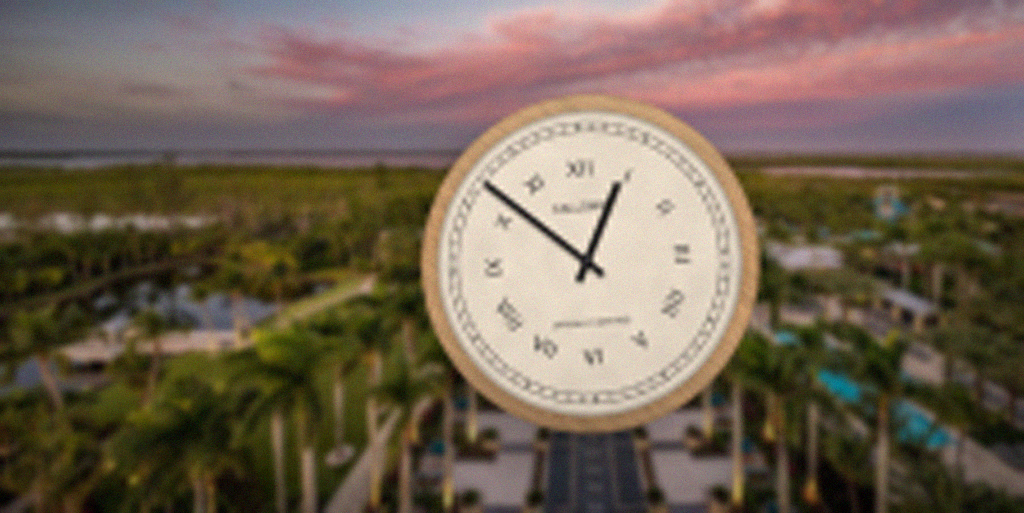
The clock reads {"hour": 12, "minute": 52}
